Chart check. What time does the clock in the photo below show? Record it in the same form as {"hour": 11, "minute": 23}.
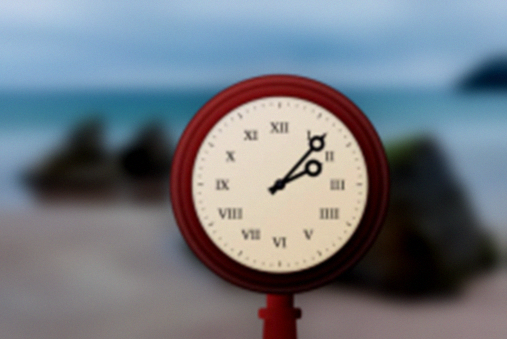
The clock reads {"hour": 2, "minute": 7}
